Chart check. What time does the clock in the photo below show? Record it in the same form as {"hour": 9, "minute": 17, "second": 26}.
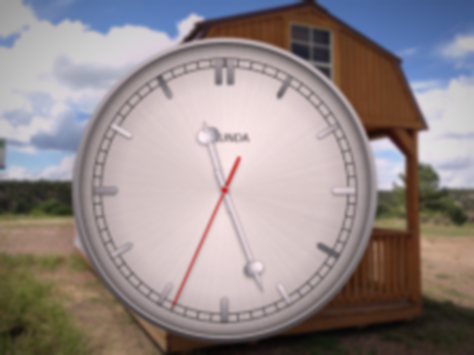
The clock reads {"hour": 11, "minute": 26, "second": 34}
